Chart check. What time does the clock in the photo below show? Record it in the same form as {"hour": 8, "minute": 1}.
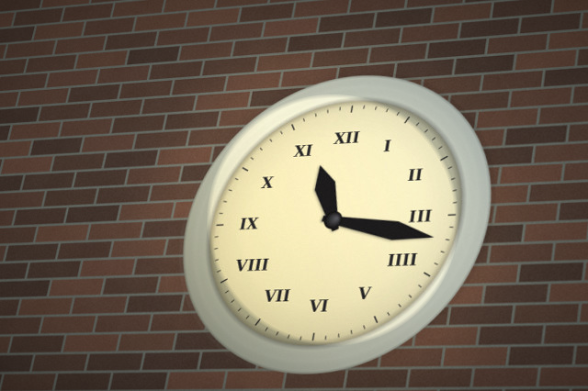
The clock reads {"hour": 11, "minute": 17}
